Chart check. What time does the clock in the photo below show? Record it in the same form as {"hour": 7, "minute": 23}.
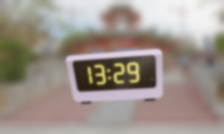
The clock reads {"hour": 13, "minute": 29}
